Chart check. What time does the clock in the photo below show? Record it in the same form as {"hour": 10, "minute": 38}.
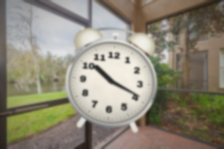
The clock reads {"hour": 10, "minute": 19}
